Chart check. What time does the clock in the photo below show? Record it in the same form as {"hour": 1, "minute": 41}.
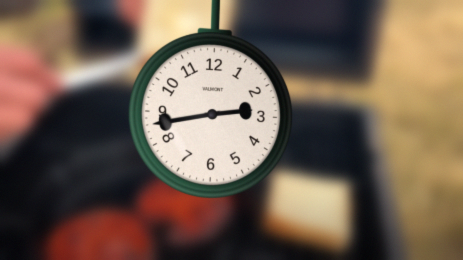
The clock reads {"hour": 2, "minute": 43}
